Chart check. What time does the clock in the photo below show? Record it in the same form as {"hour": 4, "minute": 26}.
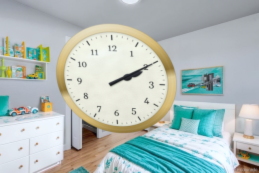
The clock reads {"hour": 2, "minute": 10}
